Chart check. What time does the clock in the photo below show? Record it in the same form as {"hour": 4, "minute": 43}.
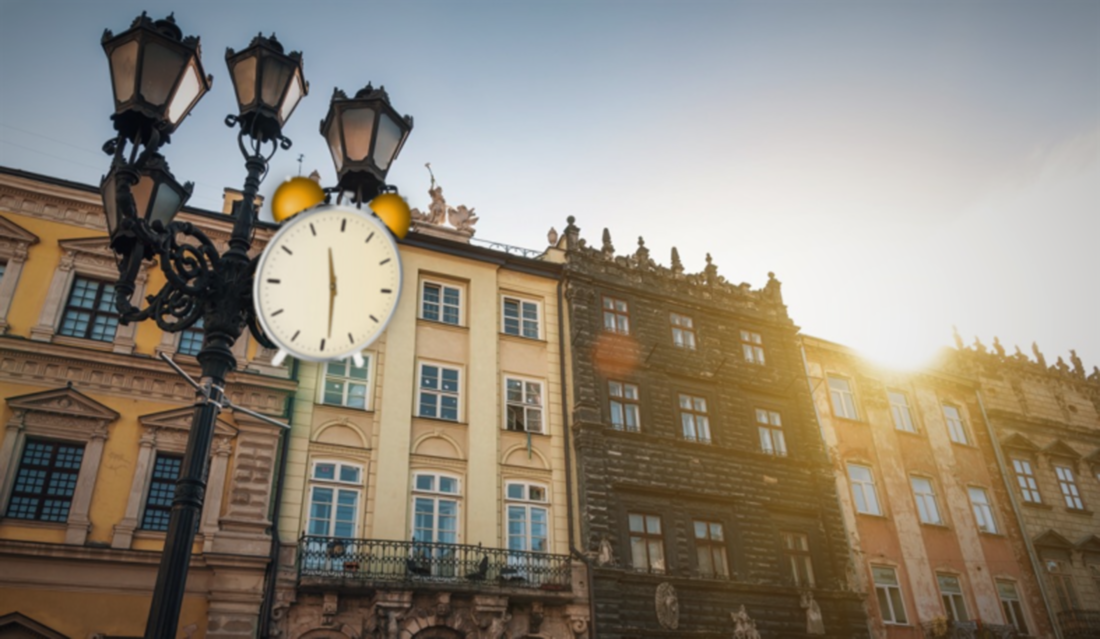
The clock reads {"hour": 11, "minute": 29}
